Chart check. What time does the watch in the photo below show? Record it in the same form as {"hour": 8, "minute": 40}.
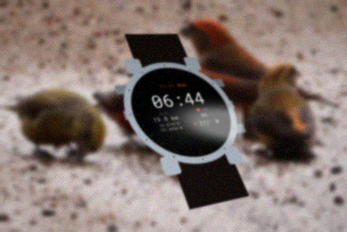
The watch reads {"hour": 6, "minute": 44}
